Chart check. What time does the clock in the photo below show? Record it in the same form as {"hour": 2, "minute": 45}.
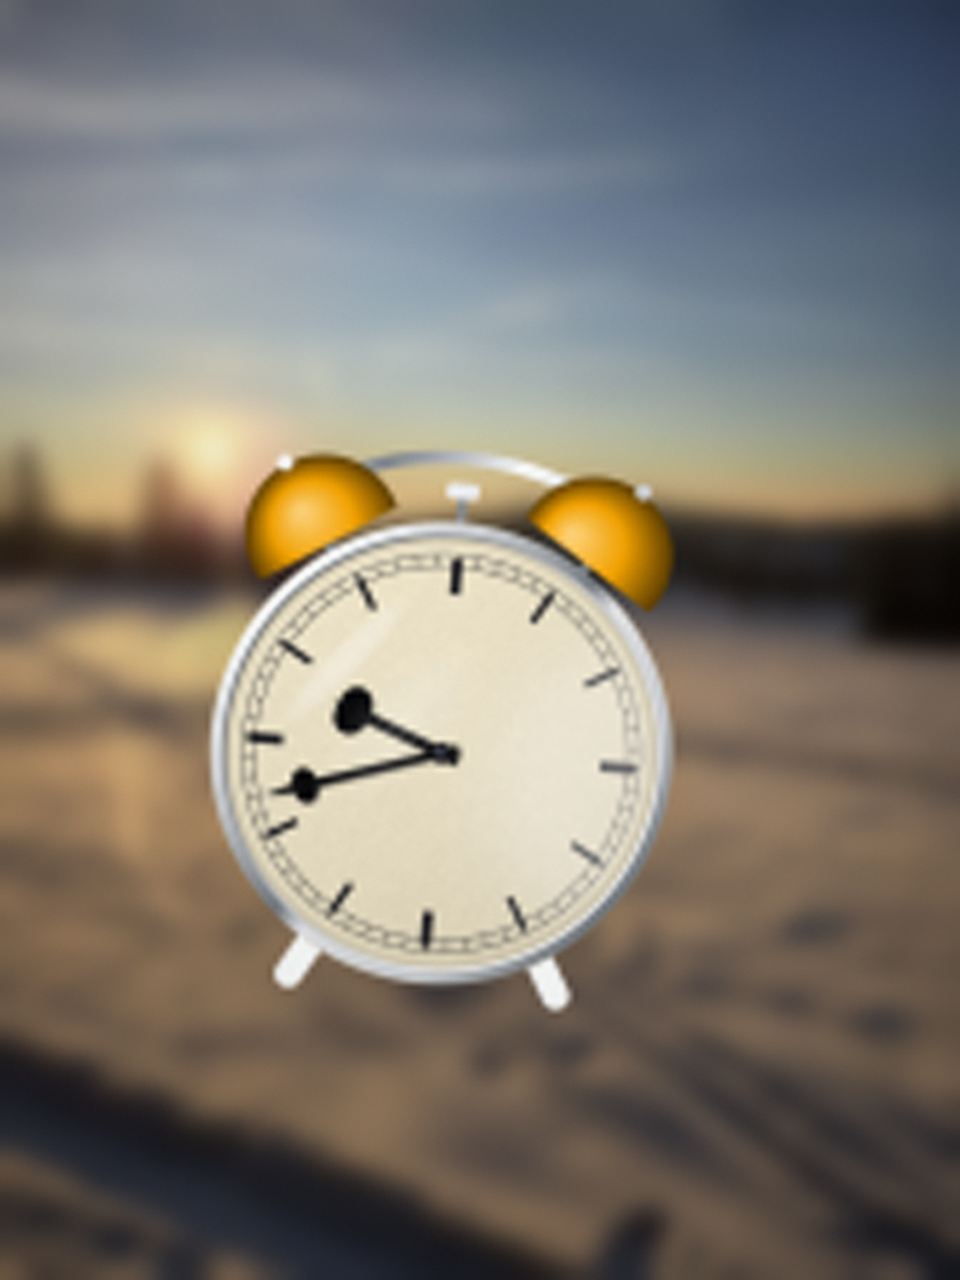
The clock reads {"hour": 9, "minute": 42}
